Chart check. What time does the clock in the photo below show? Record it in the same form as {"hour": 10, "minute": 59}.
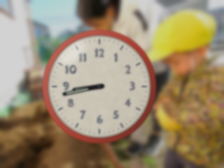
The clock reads {"hour": 8, "minute": 43}
